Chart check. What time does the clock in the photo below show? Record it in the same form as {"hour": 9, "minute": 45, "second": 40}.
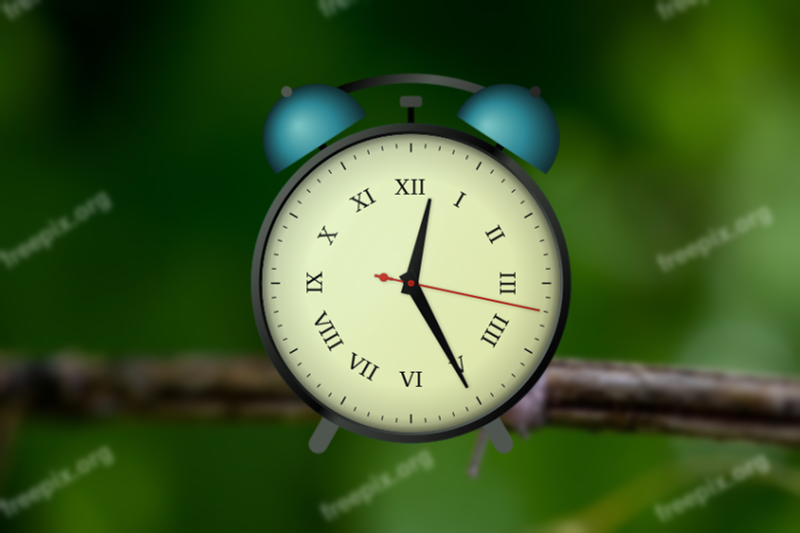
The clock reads {"hour": 12, "minute": 25, "second": 17}
